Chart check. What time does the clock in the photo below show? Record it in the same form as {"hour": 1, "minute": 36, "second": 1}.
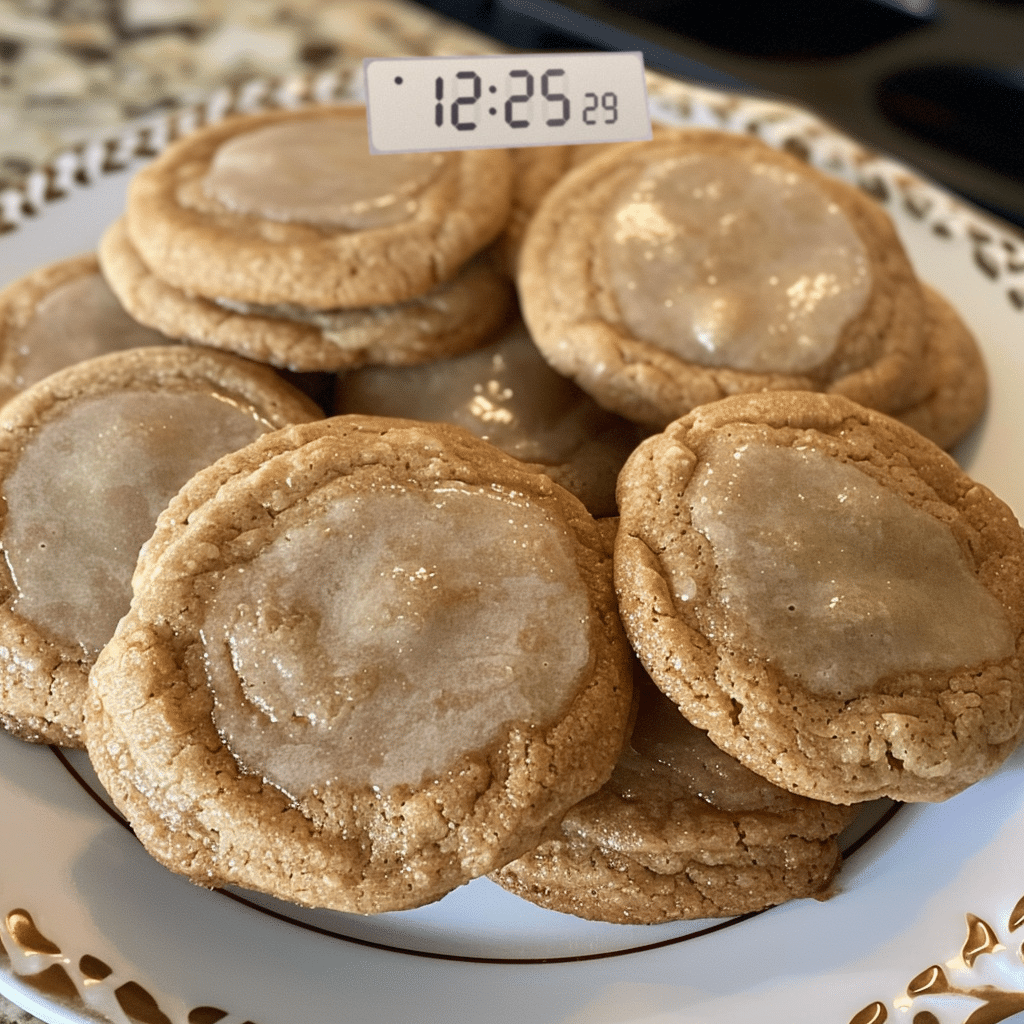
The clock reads {"hour": 12, "minute": 25, "second": 29}
